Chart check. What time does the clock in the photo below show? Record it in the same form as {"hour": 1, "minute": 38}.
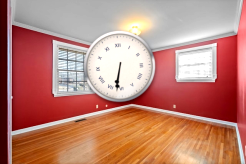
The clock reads {"hour": 6, "minute": 32}
